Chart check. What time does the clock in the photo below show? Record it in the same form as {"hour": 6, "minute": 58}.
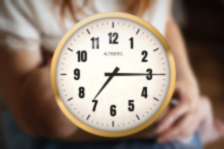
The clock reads {"hour": 7, "minute": 15}
